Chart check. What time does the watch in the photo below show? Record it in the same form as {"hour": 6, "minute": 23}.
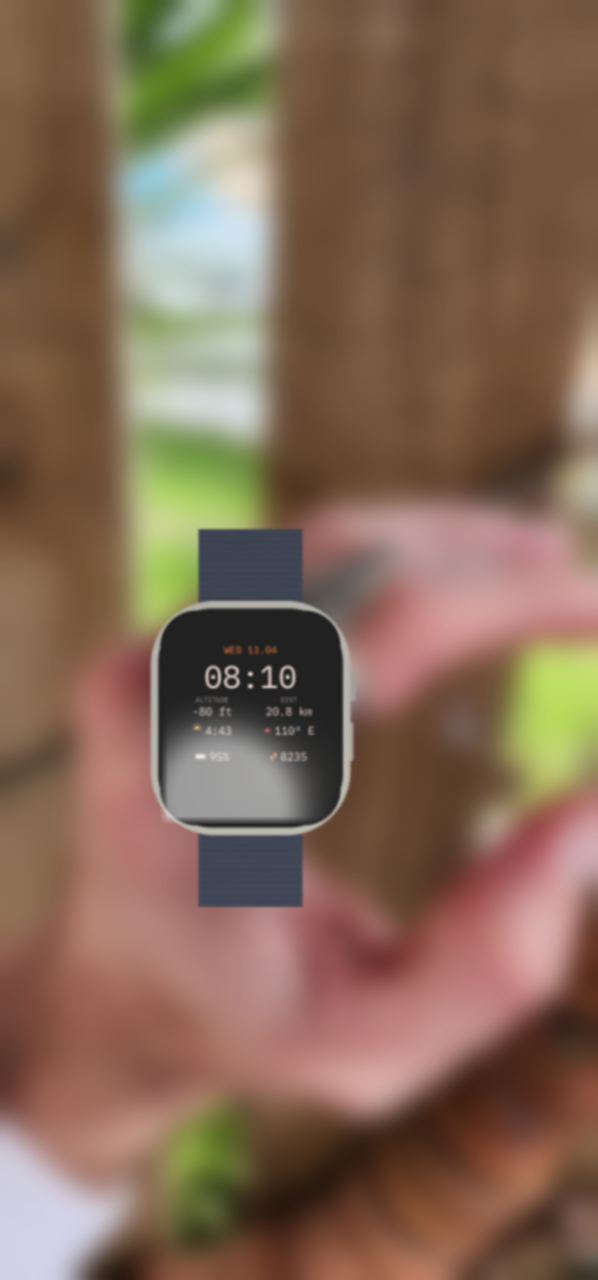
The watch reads {"hour": 8, "minute": 10}
